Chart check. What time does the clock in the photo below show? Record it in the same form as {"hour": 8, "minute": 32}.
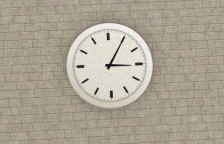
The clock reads {"hour": 3, "minute": 5}
